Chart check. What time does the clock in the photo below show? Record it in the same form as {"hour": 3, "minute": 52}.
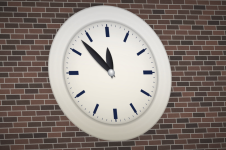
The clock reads {"hour": 11, "minute": 53}
